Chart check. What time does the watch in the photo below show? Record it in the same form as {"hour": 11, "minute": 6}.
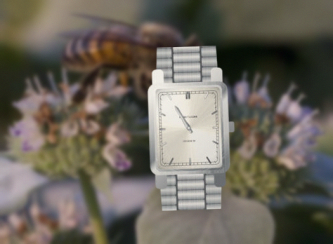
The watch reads {"hour": 10, "minute": 55}
